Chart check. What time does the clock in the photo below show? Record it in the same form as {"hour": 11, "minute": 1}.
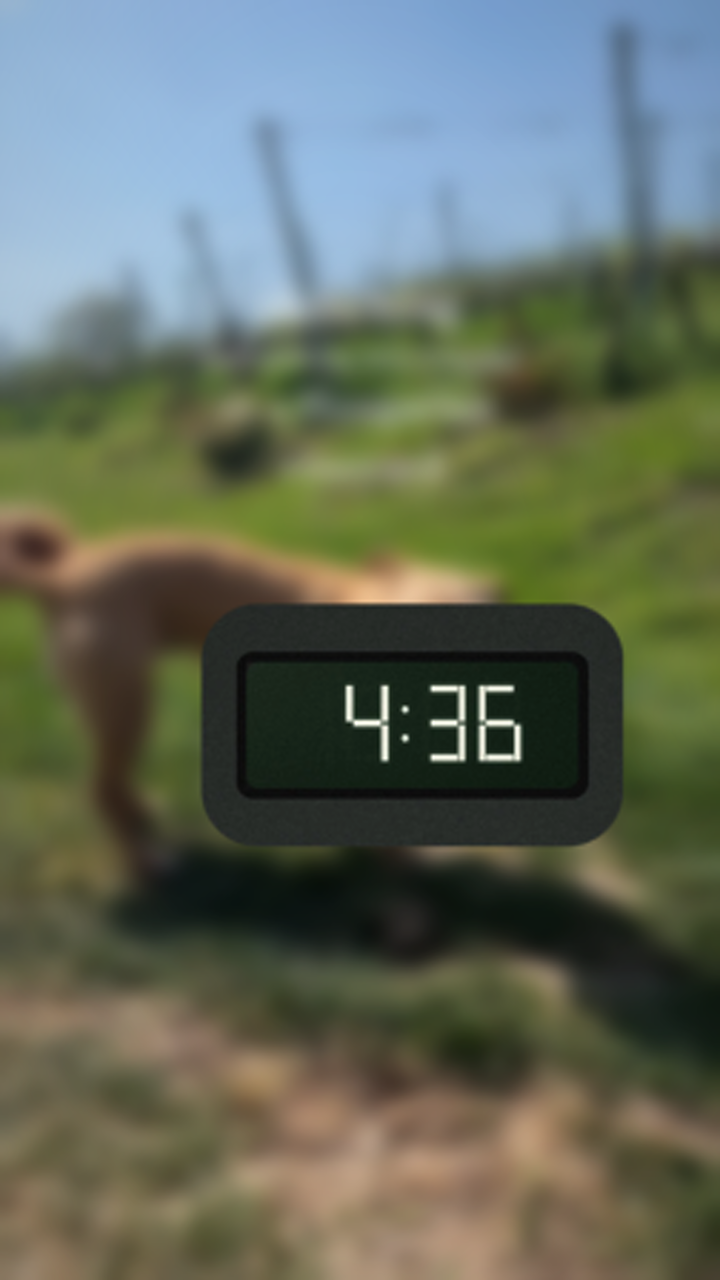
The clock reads {"hour": 4, "minute": 36}
